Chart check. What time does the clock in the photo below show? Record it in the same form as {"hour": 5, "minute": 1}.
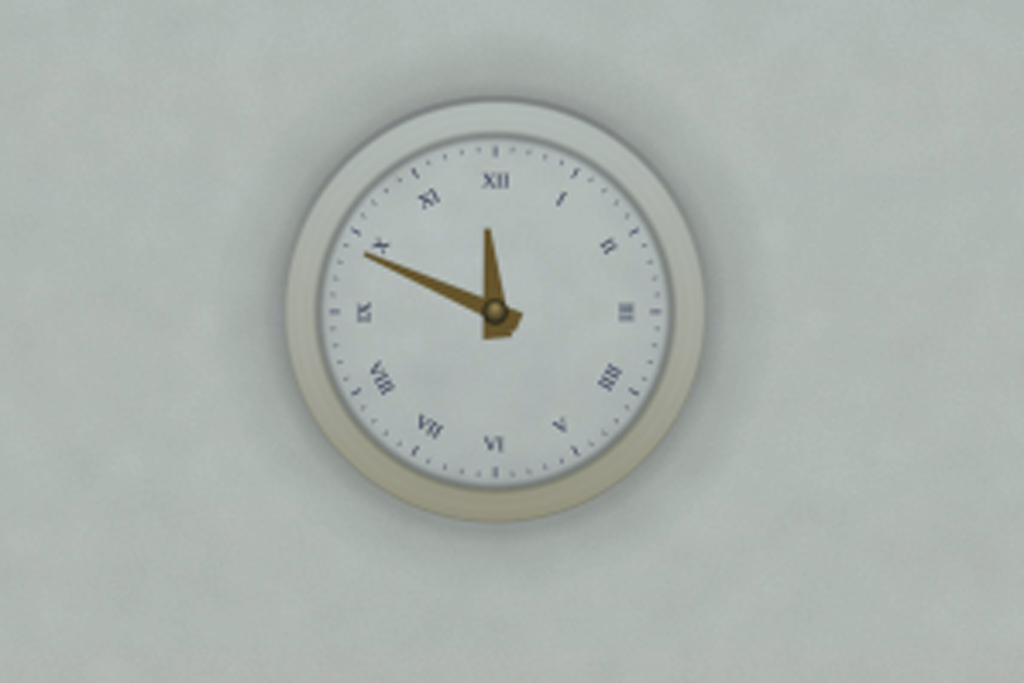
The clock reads {"hour": 11, "minute": 49}
